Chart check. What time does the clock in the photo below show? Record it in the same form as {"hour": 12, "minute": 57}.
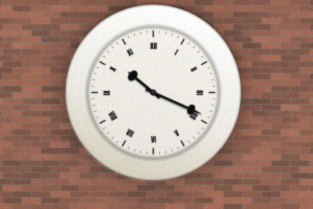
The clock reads {"hour": 10, "minute": 19}
